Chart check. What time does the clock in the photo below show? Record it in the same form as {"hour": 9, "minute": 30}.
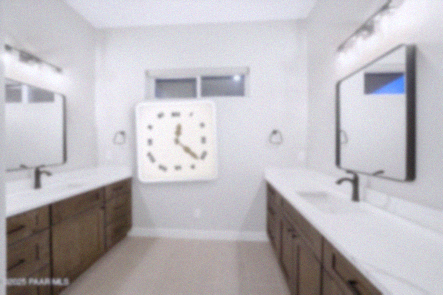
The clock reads {"hour": 12, "minute": 22}
